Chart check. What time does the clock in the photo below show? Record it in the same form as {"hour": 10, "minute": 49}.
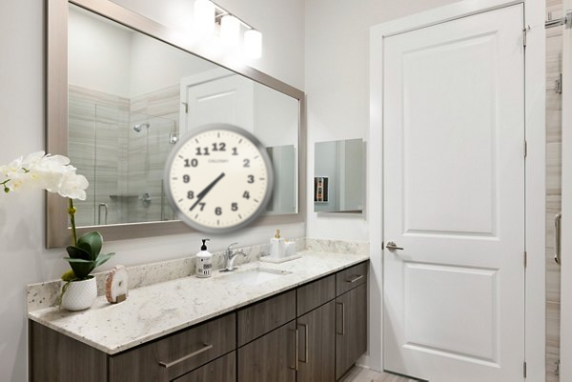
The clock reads {"hour": 7, "minute": 37}
